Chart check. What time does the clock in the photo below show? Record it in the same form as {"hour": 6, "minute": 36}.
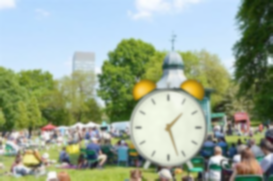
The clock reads {"hour": 1, "minute": 27}
